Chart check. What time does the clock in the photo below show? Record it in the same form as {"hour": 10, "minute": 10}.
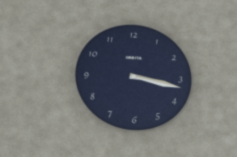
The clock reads {"hour": 3, "minute": 17}
